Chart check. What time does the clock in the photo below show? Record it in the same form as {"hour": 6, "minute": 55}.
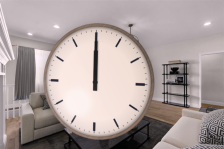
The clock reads {"hour": 12, "minute": 0}
